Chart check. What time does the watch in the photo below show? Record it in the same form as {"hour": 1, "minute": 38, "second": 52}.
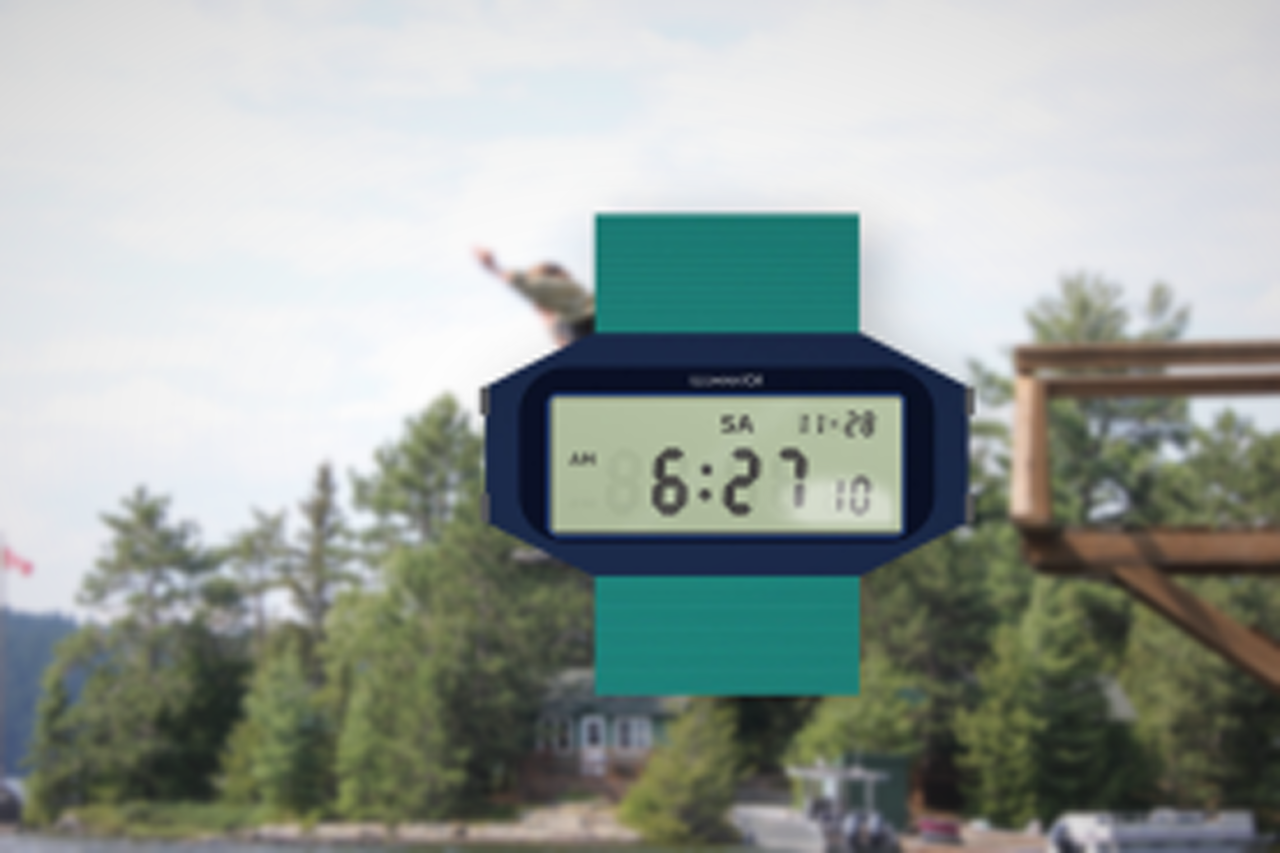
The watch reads {"hour": 6, "minute": 27, "second": 10}
